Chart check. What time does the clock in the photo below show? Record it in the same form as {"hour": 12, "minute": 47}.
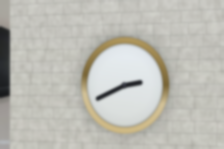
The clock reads {"hour": 2, "minute": 41}
